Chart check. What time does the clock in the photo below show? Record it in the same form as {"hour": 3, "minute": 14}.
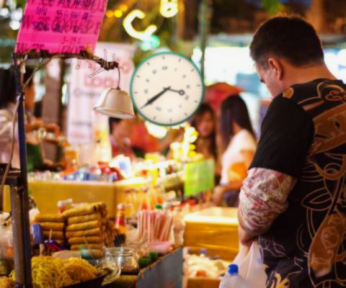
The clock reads {"hour": 3, "minute": 40}
